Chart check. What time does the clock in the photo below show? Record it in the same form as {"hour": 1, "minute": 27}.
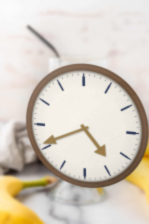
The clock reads {"hour": 4, "minute": 41}
